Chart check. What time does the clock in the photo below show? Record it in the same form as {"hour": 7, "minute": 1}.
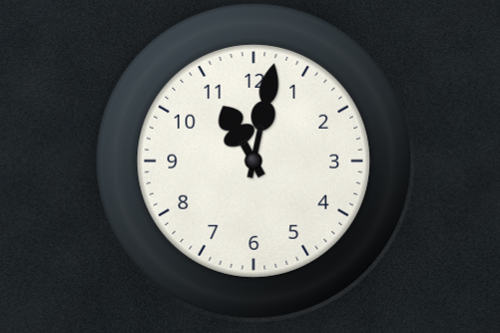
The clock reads {"hour": 11, "minute": 2}
